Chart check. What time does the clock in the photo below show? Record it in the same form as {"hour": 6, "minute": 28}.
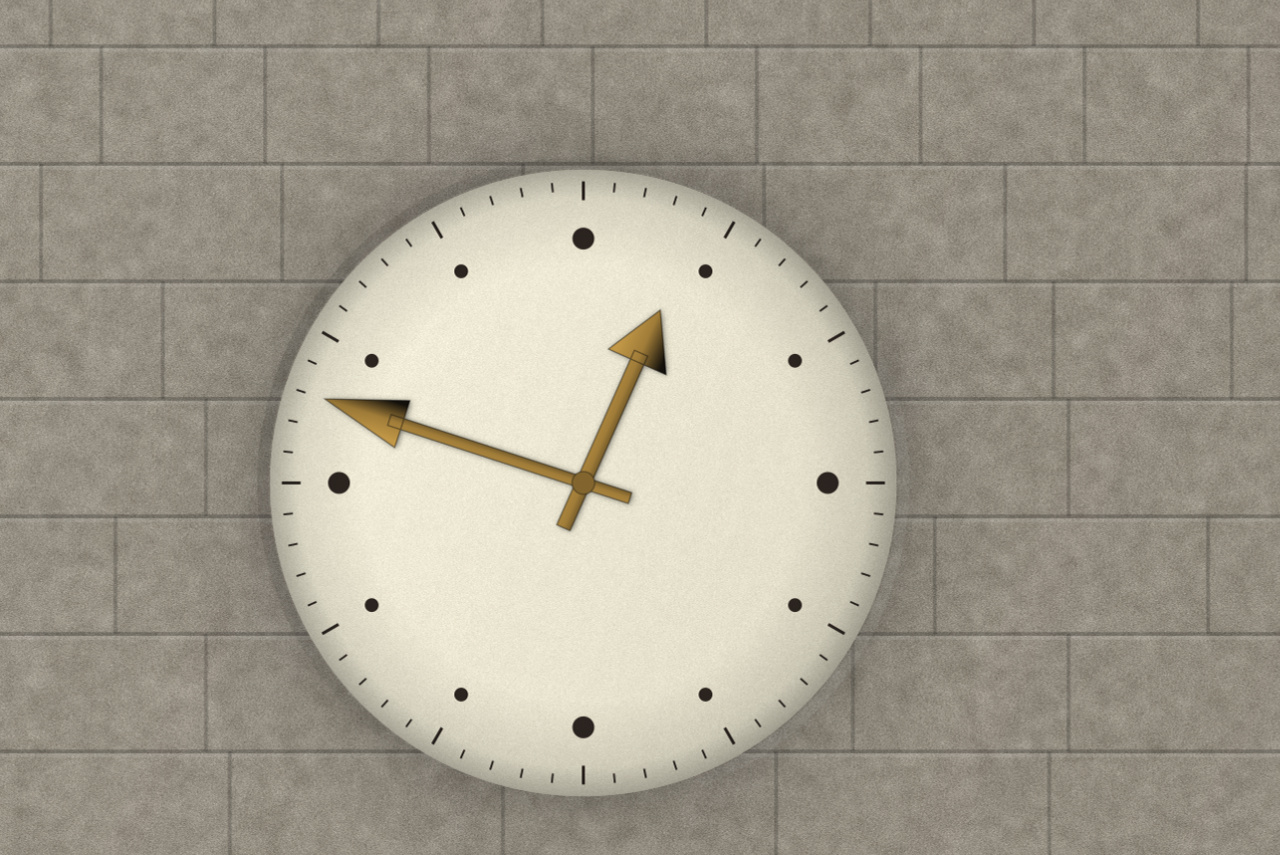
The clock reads {"hour": 12, "minute": 48}
